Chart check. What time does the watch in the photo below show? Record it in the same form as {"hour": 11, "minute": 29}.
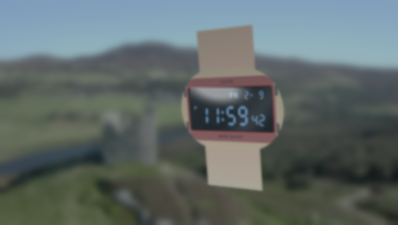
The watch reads {"hour": 11, "minute": 59}
